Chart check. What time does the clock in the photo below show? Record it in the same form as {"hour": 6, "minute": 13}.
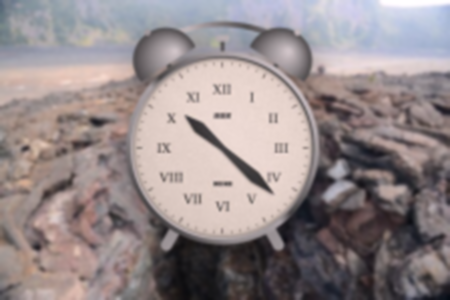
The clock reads {"hour": 10, "minute": 22}
